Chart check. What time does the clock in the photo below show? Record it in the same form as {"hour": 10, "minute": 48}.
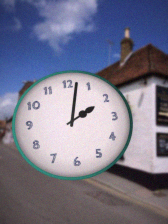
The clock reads {"hour": 2, "minute": 2}
